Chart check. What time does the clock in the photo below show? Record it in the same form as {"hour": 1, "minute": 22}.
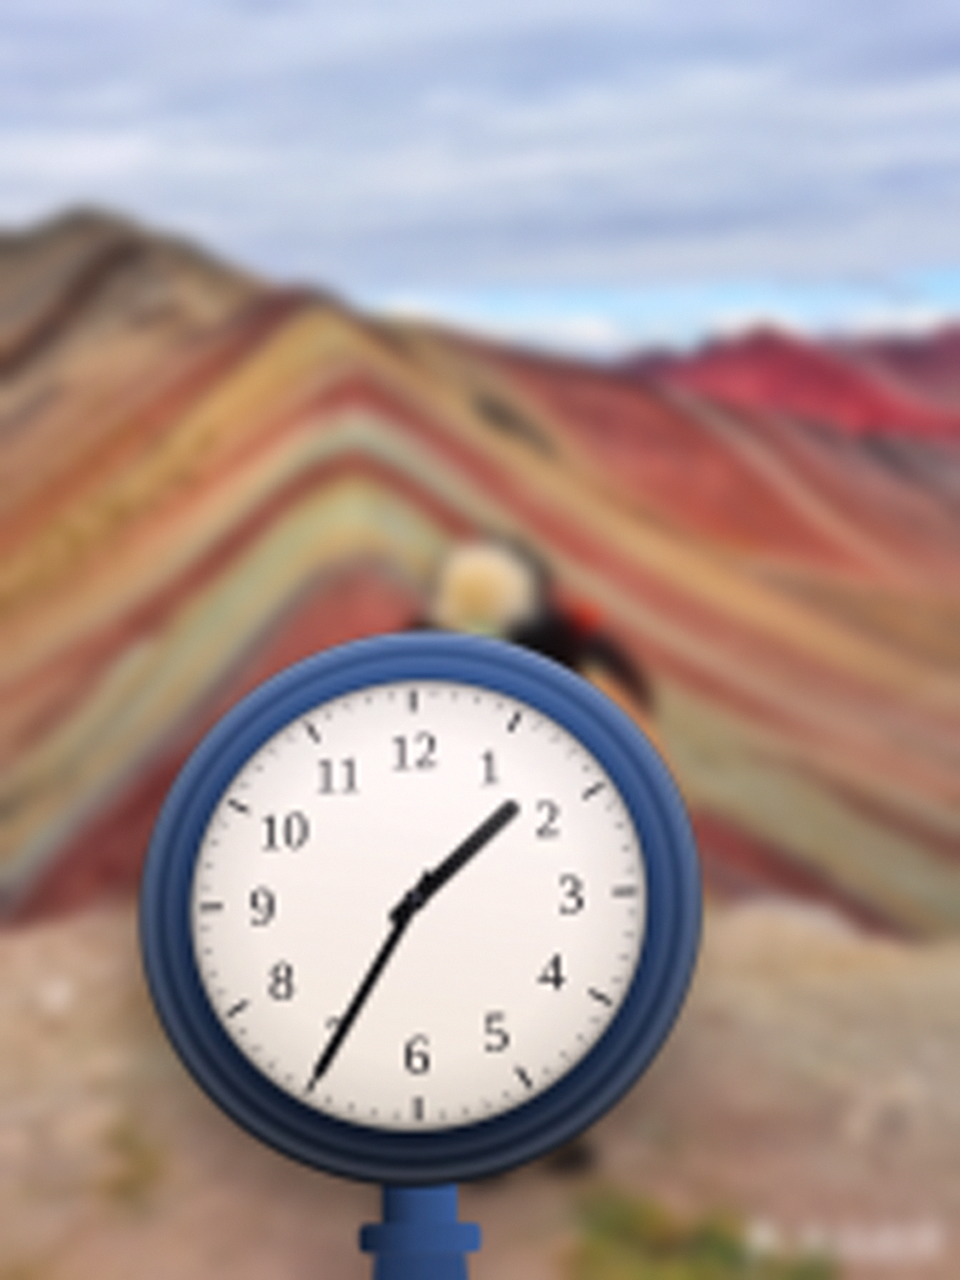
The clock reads {"hour": 1, "minute": 35}
